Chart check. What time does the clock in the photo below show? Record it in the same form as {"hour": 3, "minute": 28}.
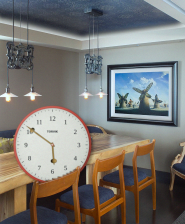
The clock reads {"hour": 5, "minute": 51}
